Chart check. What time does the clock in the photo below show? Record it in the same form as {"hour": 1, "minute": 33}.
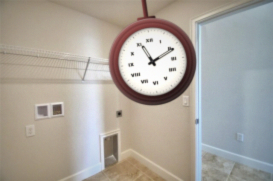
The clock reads {"hour": 11, "minute": 11}
